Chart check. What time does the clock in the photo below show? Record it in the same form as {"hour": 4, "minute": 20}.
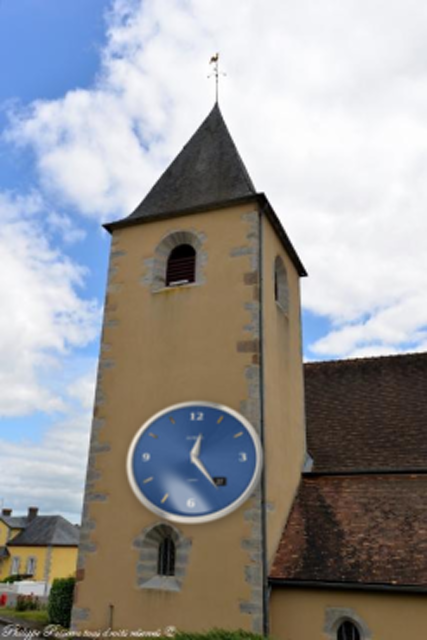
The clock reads {"hour": 12, "minute": 24}
